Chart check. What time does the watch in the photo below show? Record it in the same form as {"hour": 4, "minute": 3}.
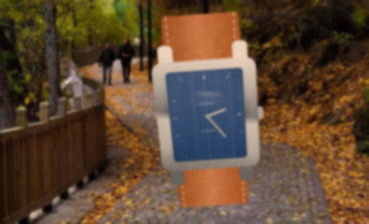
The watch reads {"hour": 2, "minute": 24}
